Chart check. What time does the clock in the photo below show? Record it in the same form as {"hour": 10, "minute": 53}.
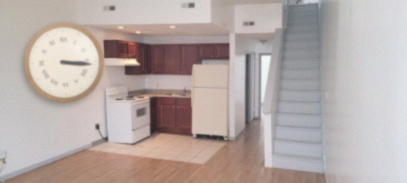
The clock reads {"hour": 3, "minute": 16}
